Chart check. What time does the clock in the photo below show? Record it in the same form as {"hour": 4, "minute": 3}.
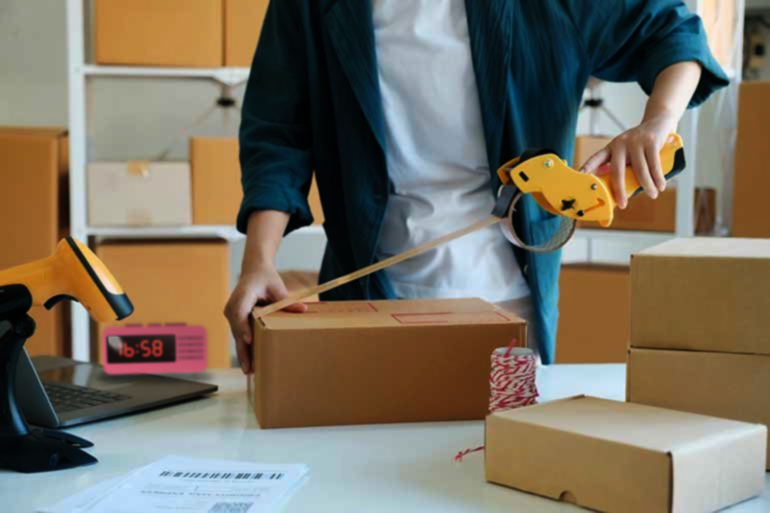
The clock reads {"hour": 16, "minute": 58}
